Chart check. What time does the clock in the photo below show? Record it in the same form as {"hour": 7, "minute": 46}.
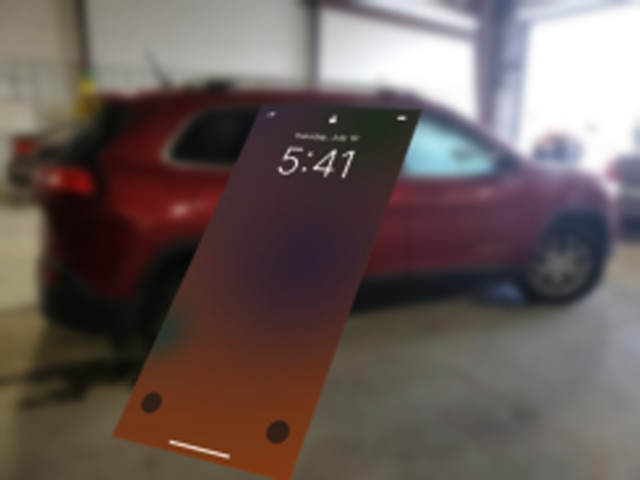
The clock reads {"hour": 5, "minute": 41}
